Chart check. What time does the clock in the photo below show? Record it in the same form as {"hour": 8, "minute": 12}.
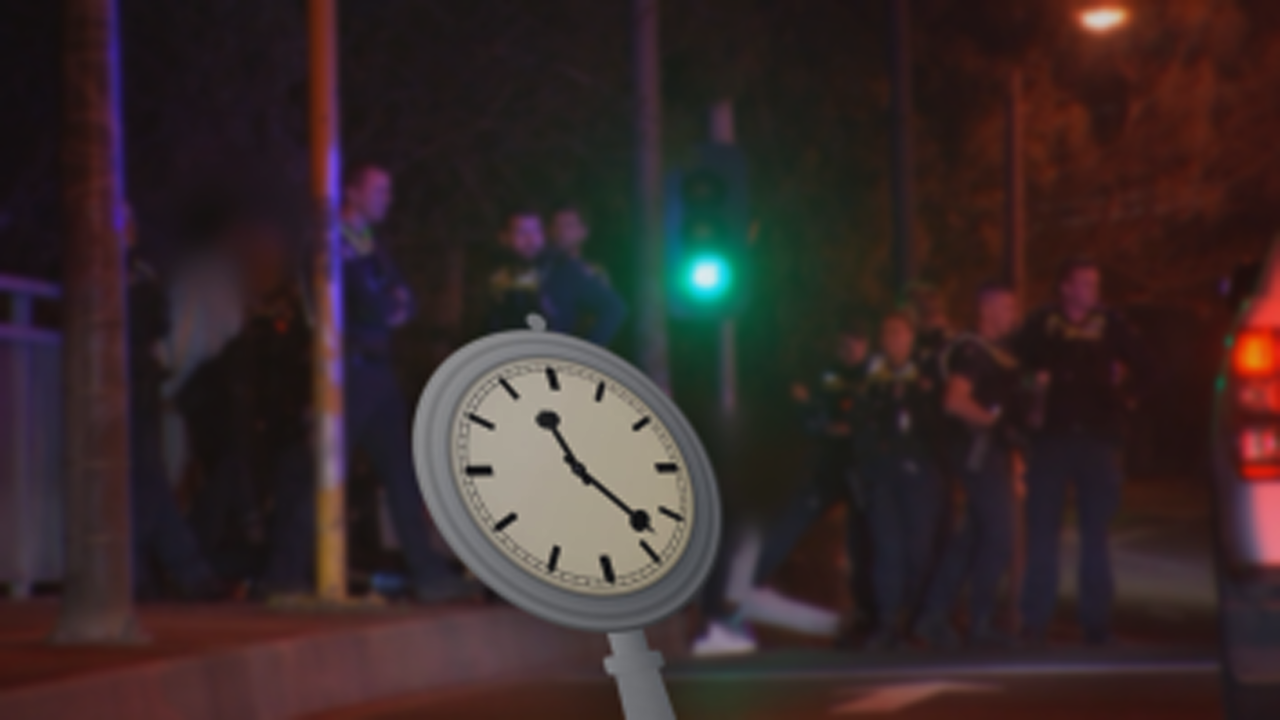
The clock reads {"hour": 11, "minute": 23}
